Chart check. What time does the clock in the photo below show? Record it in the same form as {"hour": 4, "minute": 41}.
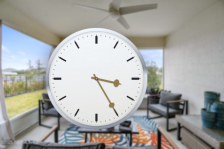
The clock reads {"hour": 3, "minute": 25}
